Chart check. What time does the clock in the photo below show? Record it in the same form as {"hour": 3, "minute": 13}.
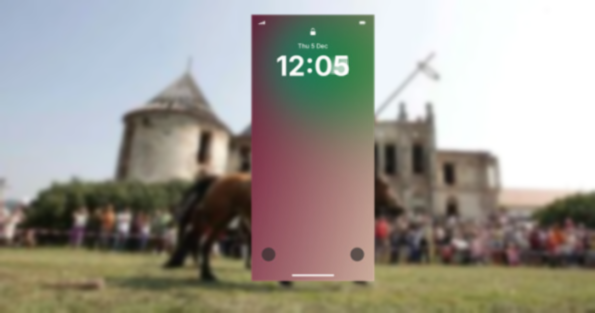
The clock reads {"hour": 12, "minute": 5}
